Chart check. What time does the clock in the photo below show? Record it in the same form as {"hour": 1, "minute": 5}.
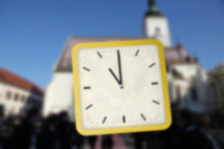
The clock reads {"hour": 11, "minute": 0}
